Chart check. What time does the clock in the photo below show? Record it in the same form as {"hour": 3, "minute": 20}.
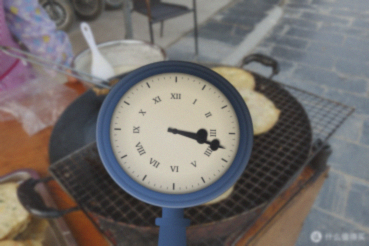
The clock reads {"hour": 3, "minute": 18}
